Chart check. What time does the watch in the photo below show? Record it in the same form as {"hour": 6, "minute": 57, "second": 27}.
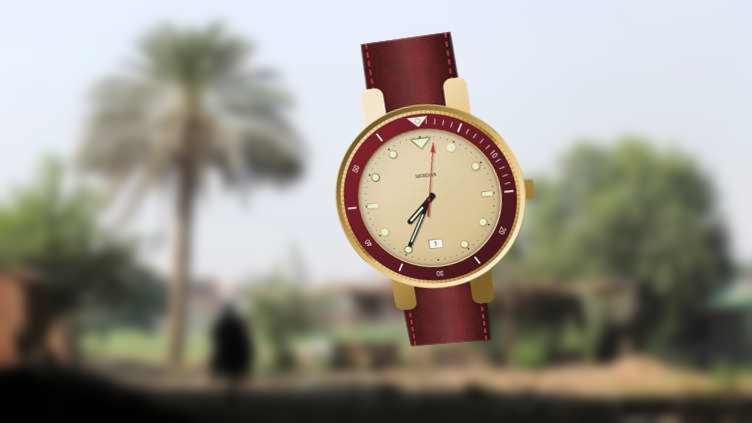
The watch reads {"hour": 7, "minute": 35, "second": 2}
